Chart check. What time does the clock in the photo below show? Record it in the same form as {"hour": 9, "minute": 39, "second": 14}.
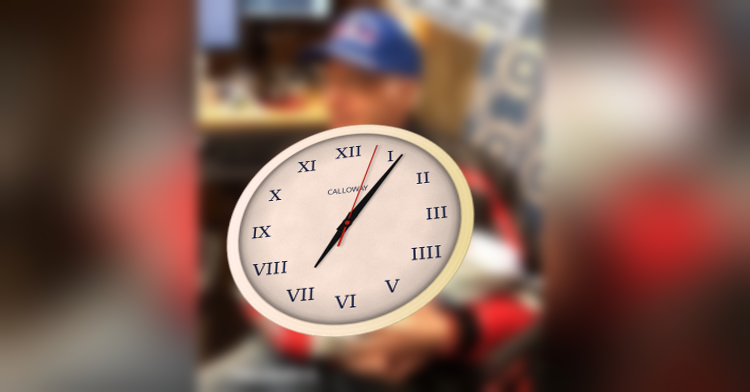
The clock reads {"hour": 7, "minute": 6, "second": 3}
